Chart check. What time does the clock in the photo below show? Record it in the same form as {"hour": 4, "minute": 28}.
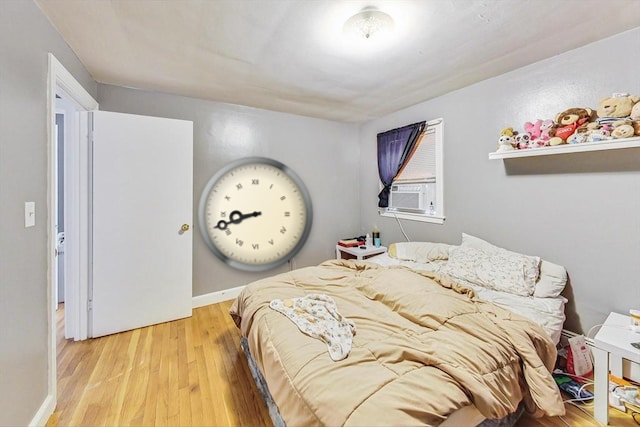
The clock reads {"hour": 8, "minute": 42}
